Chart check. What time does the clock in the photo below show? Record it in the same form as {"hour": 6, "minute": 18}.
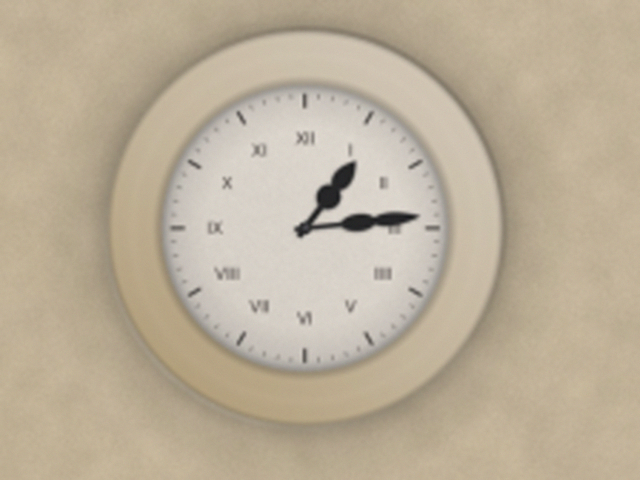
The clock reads {"hour": 1, "minute": 14}
